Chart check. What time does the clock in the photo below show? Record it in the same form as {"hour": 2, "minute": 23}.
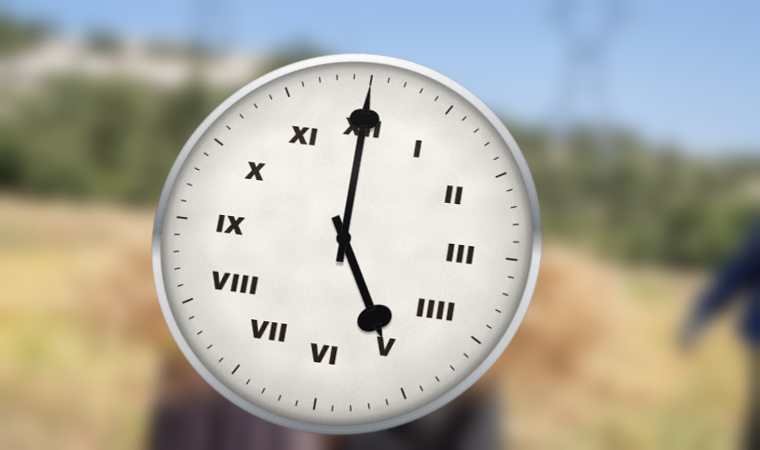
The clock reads {"hour": 5, "minute": 0}
